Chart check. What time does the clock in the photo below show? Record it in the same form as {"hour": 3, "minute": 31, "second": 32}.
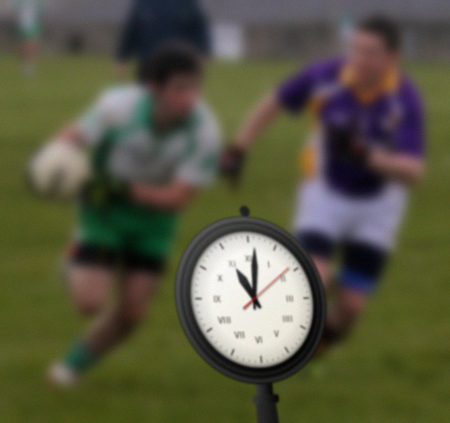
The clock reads {"hour": 11, "minute": 1, "second": 9}
